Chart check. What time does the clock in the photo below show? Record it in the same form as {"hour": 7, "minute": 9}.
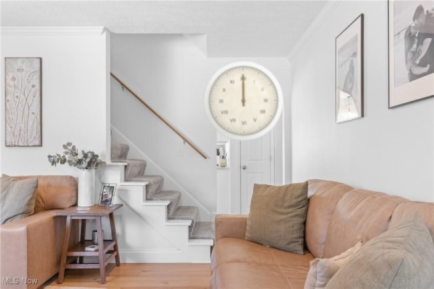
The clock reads {"hour": 12, "minute": 0}
